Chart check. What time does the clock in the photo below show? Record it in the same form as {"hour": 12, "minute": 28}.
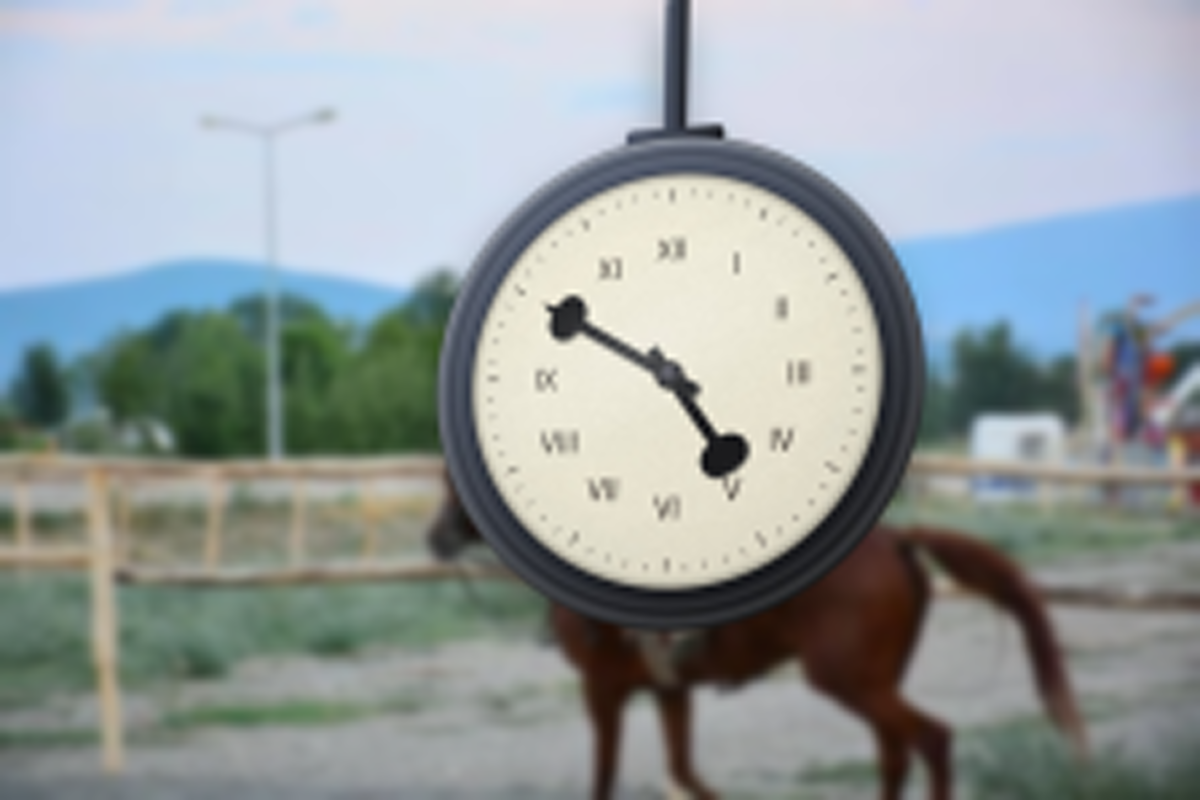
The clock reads {"hour": 4, "minute": 50}
